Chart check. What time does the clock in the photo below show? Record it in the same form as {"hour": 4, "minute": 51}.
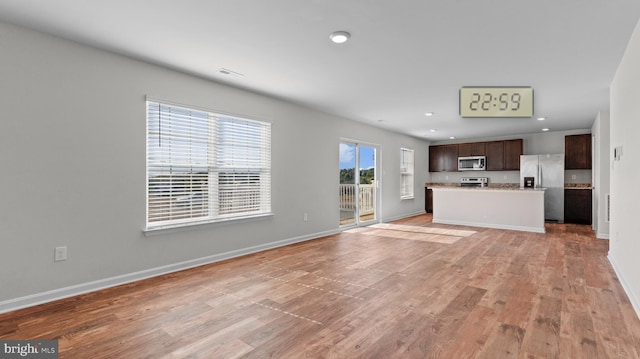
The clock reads {"hour": 22, "minute": 59}
